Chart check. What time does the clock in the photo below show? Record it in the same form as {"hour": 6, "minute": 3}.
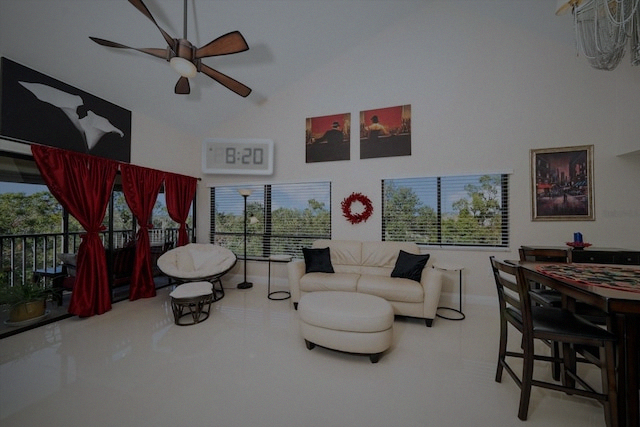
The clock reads {"hour": 8, "minute": 20}
